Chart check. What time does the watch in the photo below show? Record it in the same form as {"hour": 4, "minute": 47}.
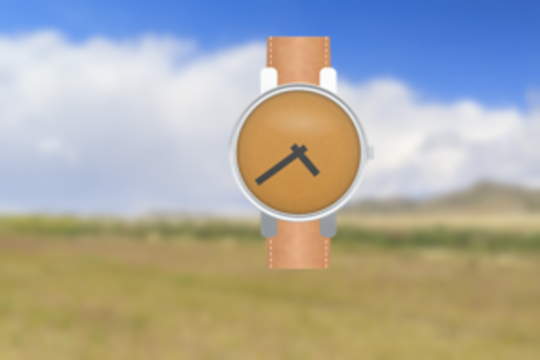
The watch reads {"hour": 4, "minute": 39}
